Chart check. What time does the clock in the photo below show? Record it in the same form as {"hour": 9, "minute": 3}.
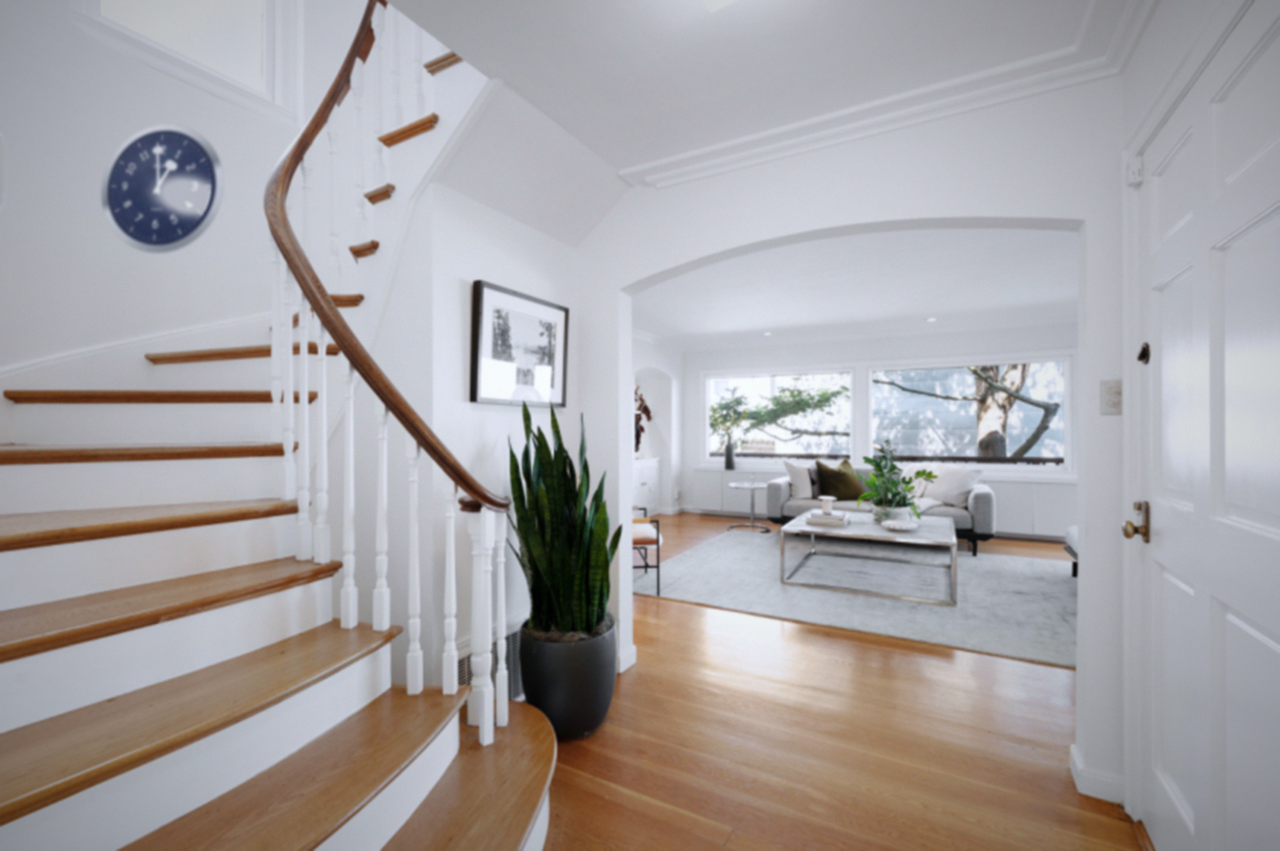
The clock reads {"hour": 12, "minute": 59}
